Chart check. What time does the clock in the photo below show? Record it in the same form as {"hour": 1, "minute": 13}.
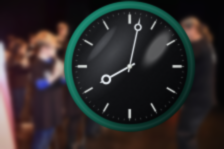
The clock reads {"hour": 8, "minute": 2}
